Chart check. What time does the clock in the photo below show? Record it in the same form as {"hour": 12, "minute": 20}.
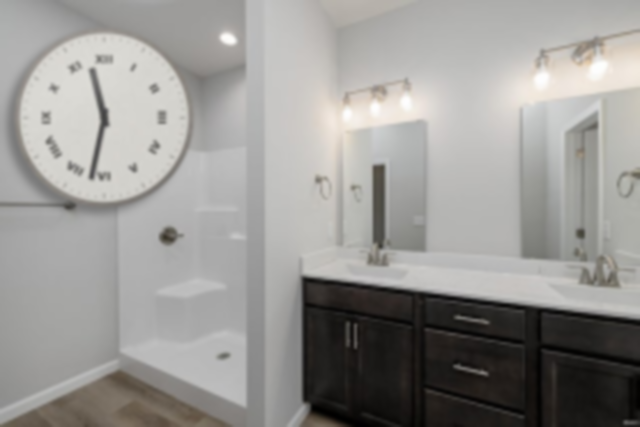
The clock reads {"hour": 11, "minute": 32}
